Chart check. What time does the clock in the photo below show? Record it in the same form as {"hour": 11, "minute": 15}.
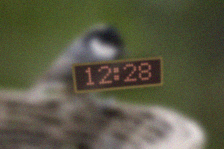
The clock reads {"hour": 12, "minute": 28}
